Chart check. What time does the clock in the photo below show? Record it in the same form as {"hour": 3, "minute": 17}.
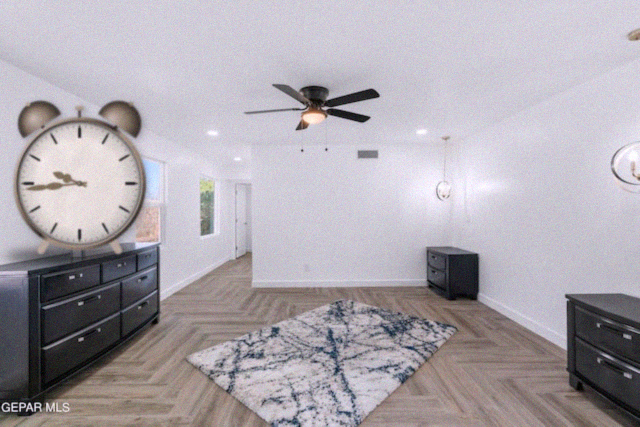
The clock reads {"hour": 9, "minute": 44}
